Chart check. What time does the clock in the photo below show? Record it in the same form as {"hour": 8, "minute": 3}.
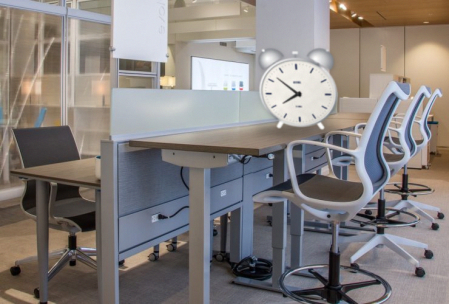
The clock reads {"hour": 7, "minute": 52}
